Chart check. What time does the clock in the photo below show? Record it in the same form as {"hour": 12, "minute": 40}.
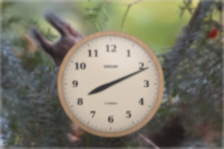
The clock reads {"hour": 8, "minute": 11}
